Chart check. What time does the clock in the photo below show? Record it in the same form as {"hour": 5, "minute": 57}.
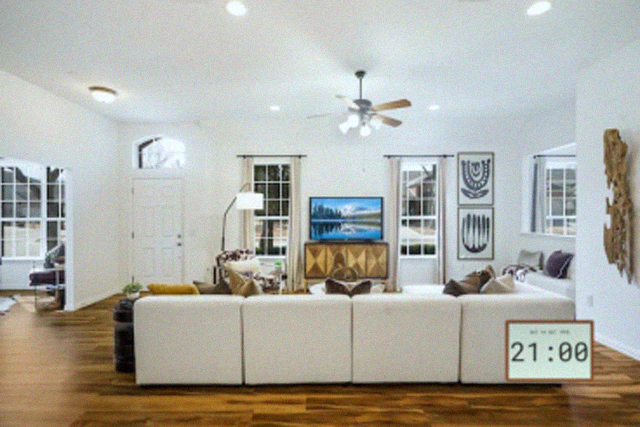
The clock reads {"hour": 21, "minute": 0}
